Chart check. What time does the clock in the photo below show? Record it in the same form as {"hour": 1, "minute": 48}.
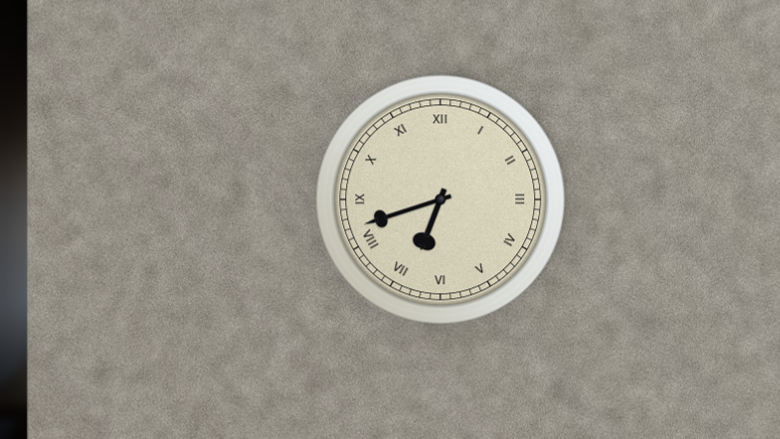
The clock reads {"hour": 6, "minute": 42}
